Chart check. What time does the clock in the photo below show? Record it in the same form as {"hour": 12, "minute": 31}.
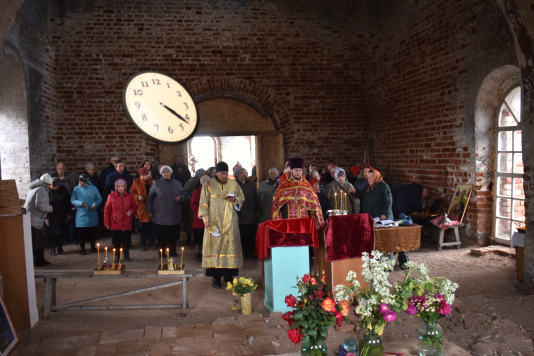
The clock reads {"hour": 4, "minute": 22}
